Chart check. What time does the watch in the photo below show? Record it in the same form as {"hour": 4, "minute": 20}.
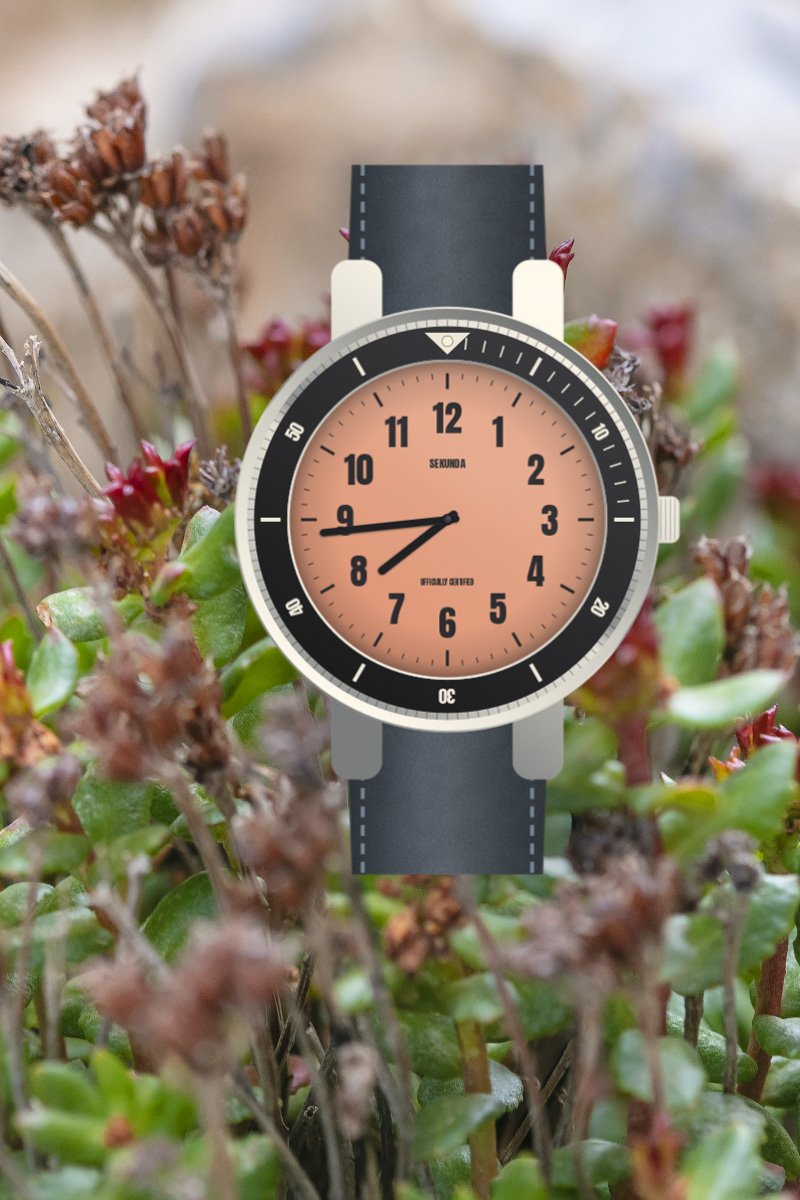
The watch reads {"hour": 7, "minute": 44}
